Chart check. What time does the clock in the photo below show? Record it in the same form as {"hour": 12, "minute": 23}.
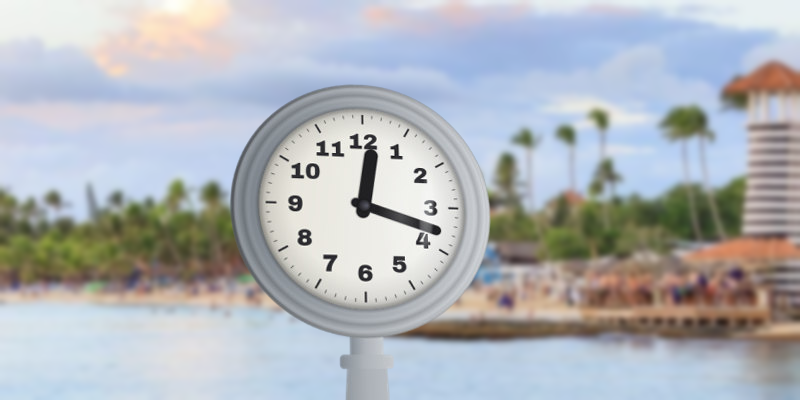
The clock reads {"hour": 12, "minute": 18}
